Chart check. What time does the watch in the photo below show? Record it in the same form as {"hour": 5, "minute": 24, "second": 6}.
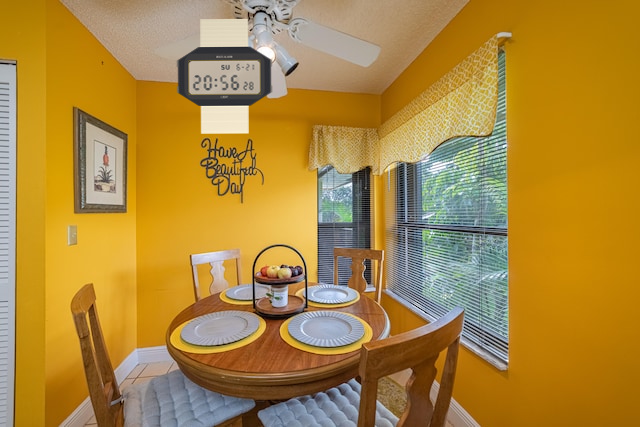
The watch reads {"hour": 20, "minute": 56, "second": 28}
